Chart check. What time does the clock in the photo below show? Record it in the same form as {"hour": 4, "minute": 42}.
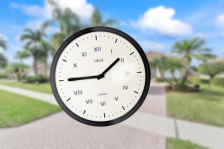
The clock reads {"hour": 1, "minute": 45}
